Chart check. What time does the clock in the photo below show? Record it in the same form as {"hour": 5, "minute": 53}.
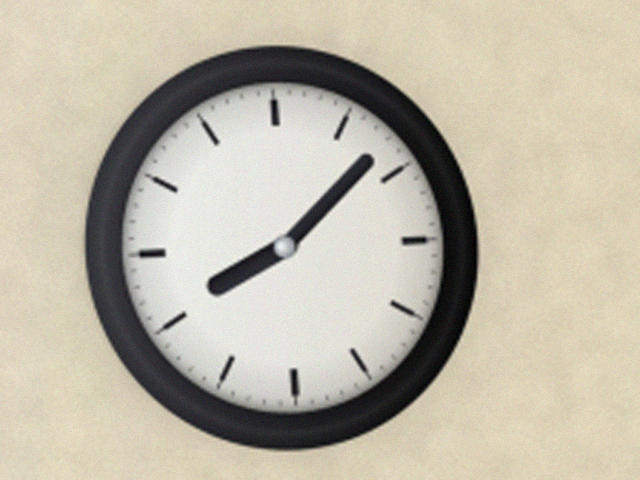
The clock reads {"hour": 8, "minute": 8}
